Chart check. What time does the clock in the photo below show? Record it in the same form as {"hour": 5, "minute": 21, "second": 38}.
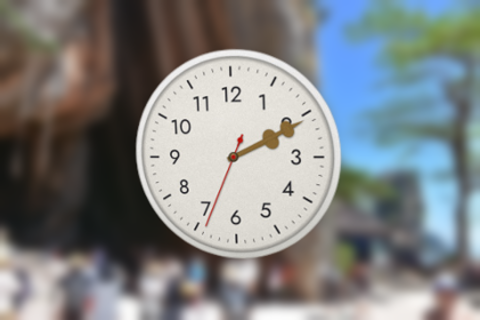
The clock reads {"hour": 2, "minute": 10, "second": 34}
